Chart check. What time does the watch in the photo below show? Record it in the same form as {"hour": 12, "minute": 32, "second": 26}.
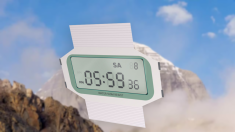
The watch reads {"hour": 5, "minute": 59, "second": 36}
